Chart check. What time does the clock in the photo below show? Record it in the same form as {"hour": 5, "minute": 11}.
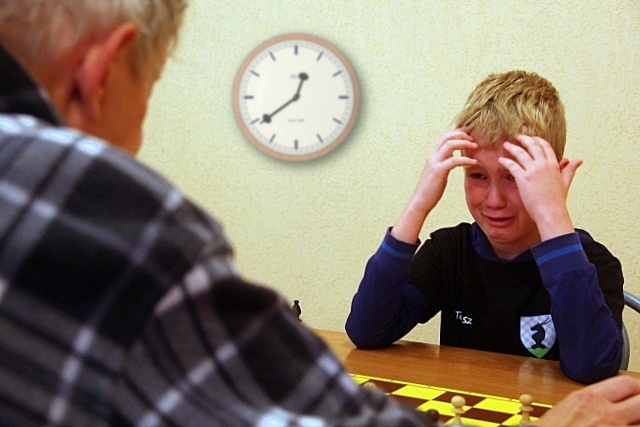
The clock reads {"hour": 12, "minute": 39}
